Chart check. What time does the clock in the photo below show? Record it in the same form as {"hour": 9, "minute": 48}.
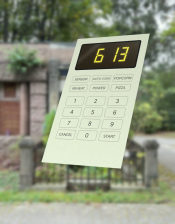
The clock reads {"hour": 6, "minute": 13}
